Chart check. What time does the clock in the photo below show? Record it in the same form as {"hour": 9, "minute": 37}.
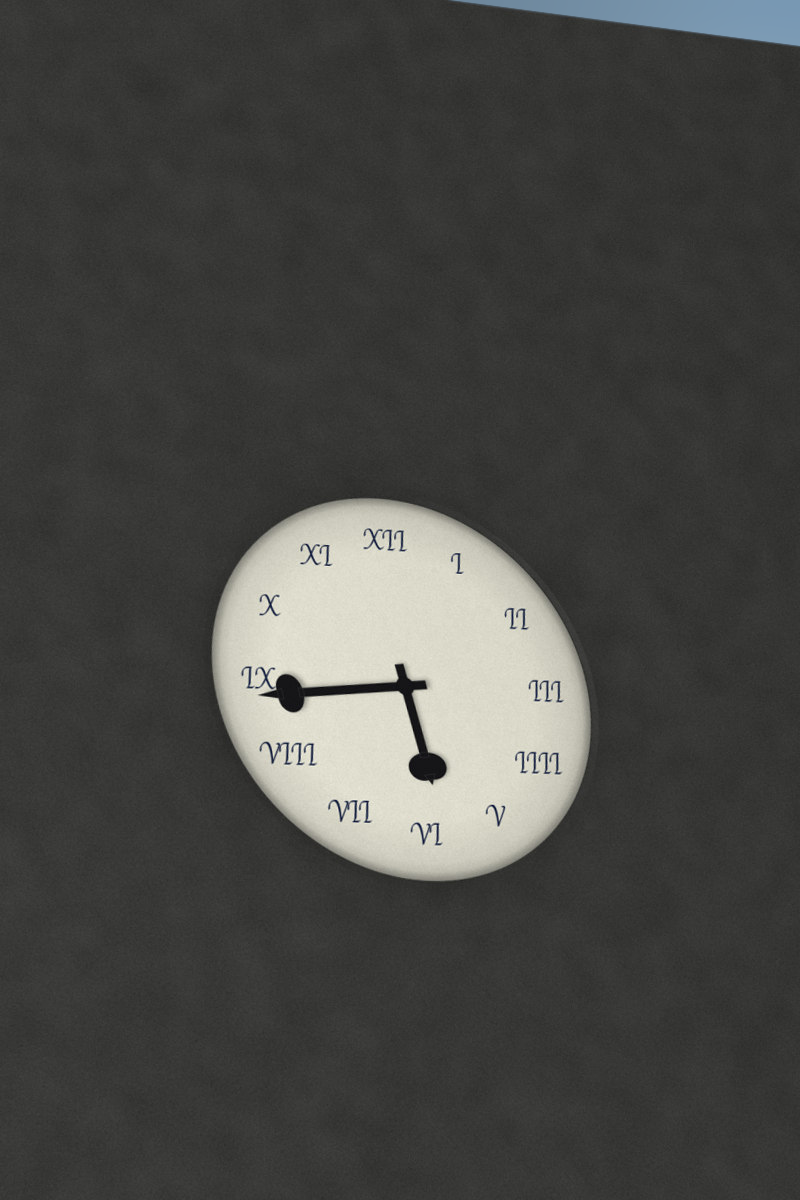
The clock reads {"hour": 5, "minute": 44}
